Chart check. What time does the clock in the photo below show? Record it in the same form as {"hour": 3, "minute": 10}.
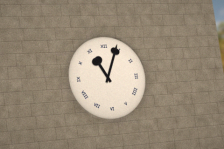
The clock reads {"hour": 11, "minute": 4}
